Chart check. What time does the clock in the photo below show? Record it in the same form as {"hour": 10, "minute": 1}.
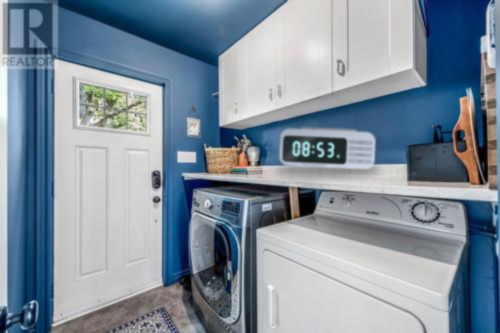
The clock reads {"hour": 8, "minute": 53}
